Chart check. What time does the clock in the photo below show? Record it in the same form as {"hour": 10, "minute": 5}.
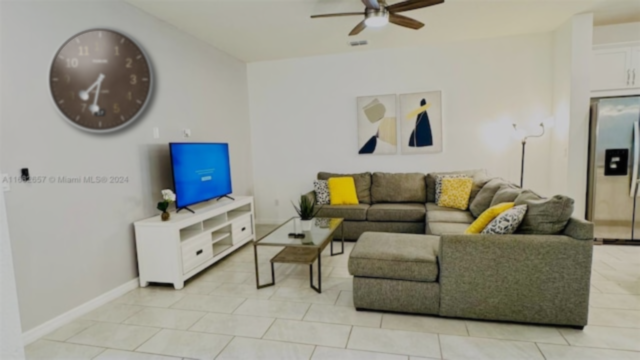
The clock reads {"hour": 7, "minute": 32}
